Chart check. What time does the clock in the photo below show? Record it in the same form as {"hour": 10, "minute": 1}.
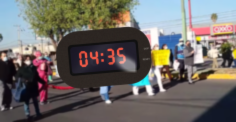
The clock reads {"hour": 4, "minute": 35}
